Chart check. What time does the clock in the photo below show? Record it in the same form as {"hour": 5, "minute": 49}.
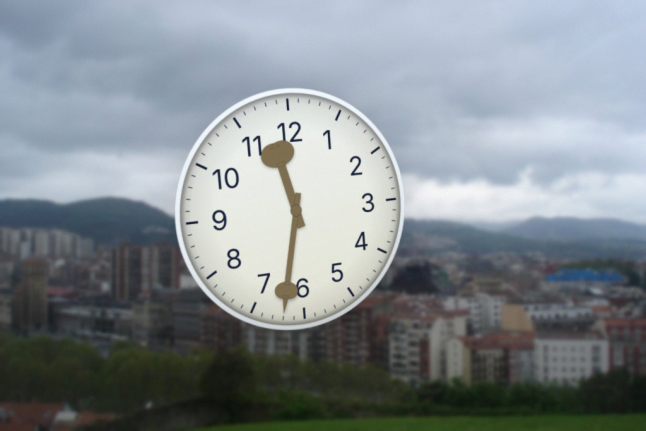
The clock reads {"hour": 11, "minute": 32}
